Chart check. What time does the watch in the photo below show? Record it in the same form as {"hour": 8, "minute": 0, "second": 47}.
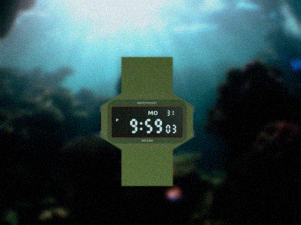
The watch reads {"hour": 9, "minute": 59, "second": 3}
